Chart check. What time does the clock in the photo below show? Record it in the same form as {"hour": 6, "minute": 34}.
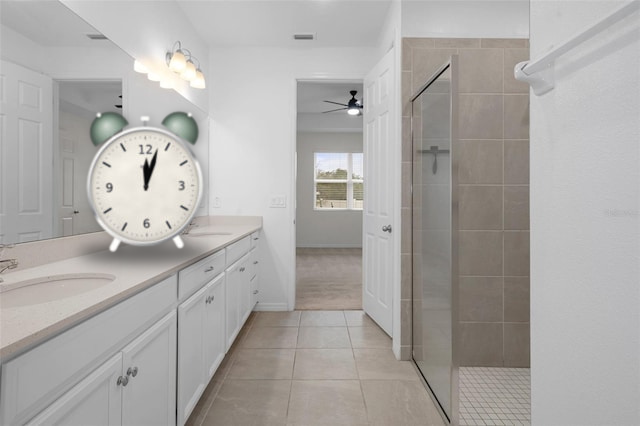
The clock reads {"hour": 12, "minute": 3}
